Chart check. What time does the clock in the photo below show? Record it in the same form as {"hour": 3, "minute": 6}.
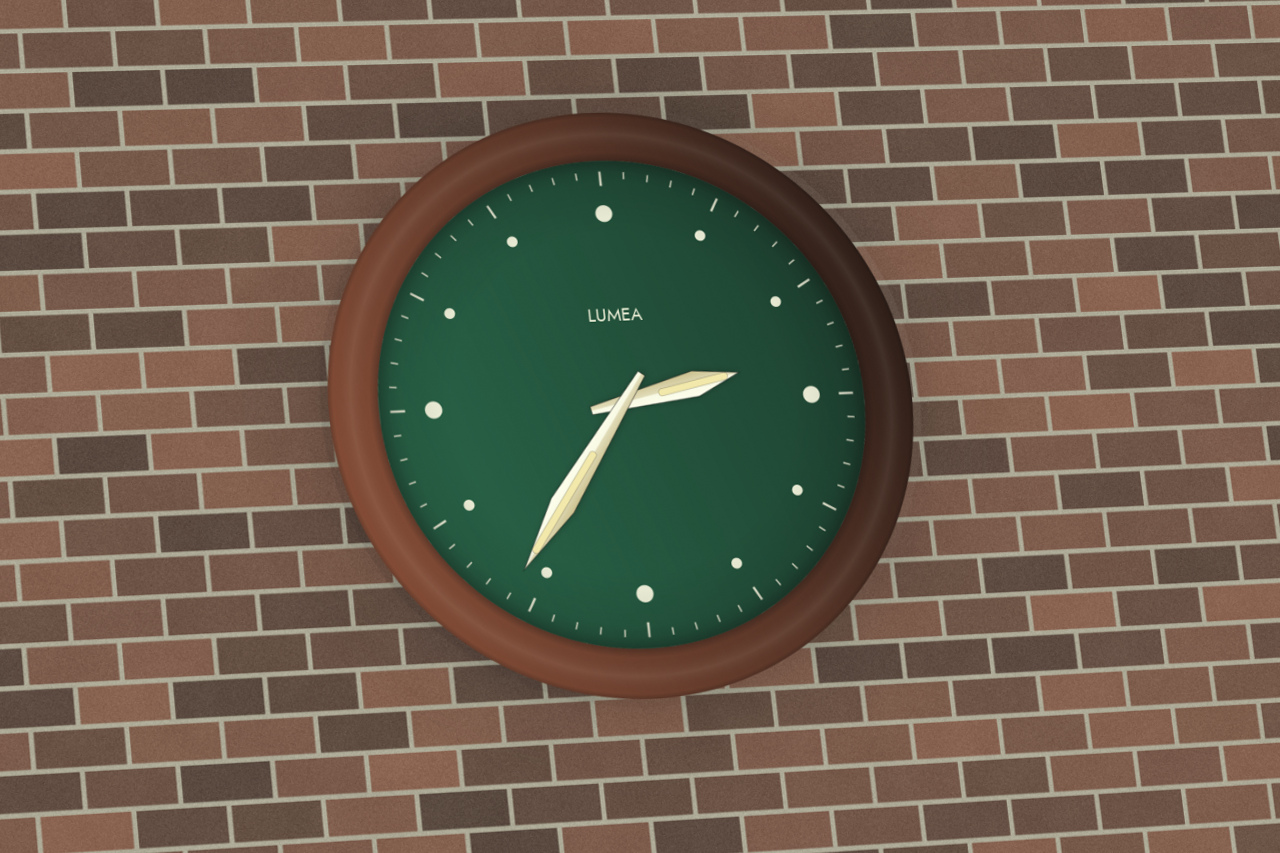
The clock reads {"hour": 2, "minute": 36}
